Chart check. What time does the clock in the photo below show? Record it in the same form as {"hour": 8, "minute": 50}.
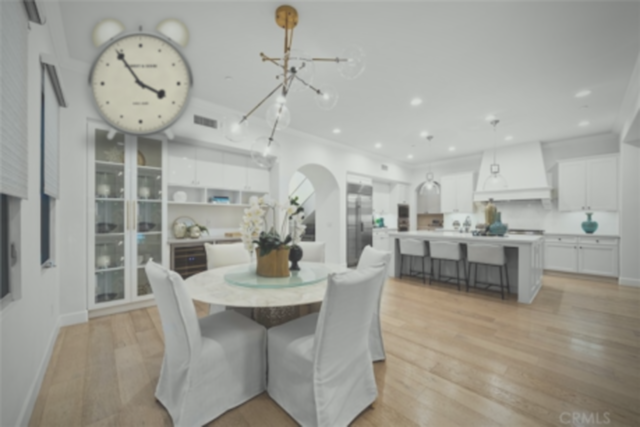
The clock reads {"hour": 3, "minute": 54}
